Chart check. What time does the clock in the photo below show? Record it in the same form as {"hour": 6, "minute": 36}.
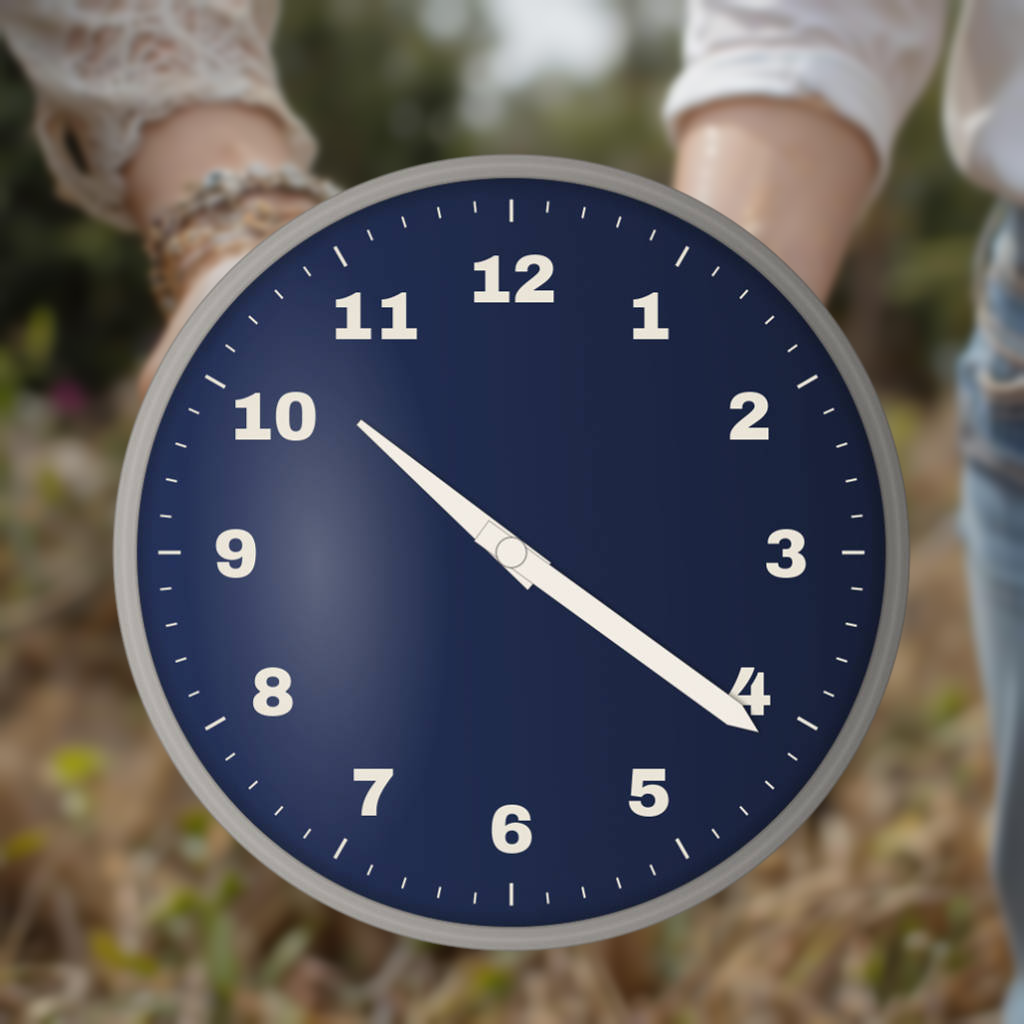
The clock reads {"hour": 10, "minute": 21}
